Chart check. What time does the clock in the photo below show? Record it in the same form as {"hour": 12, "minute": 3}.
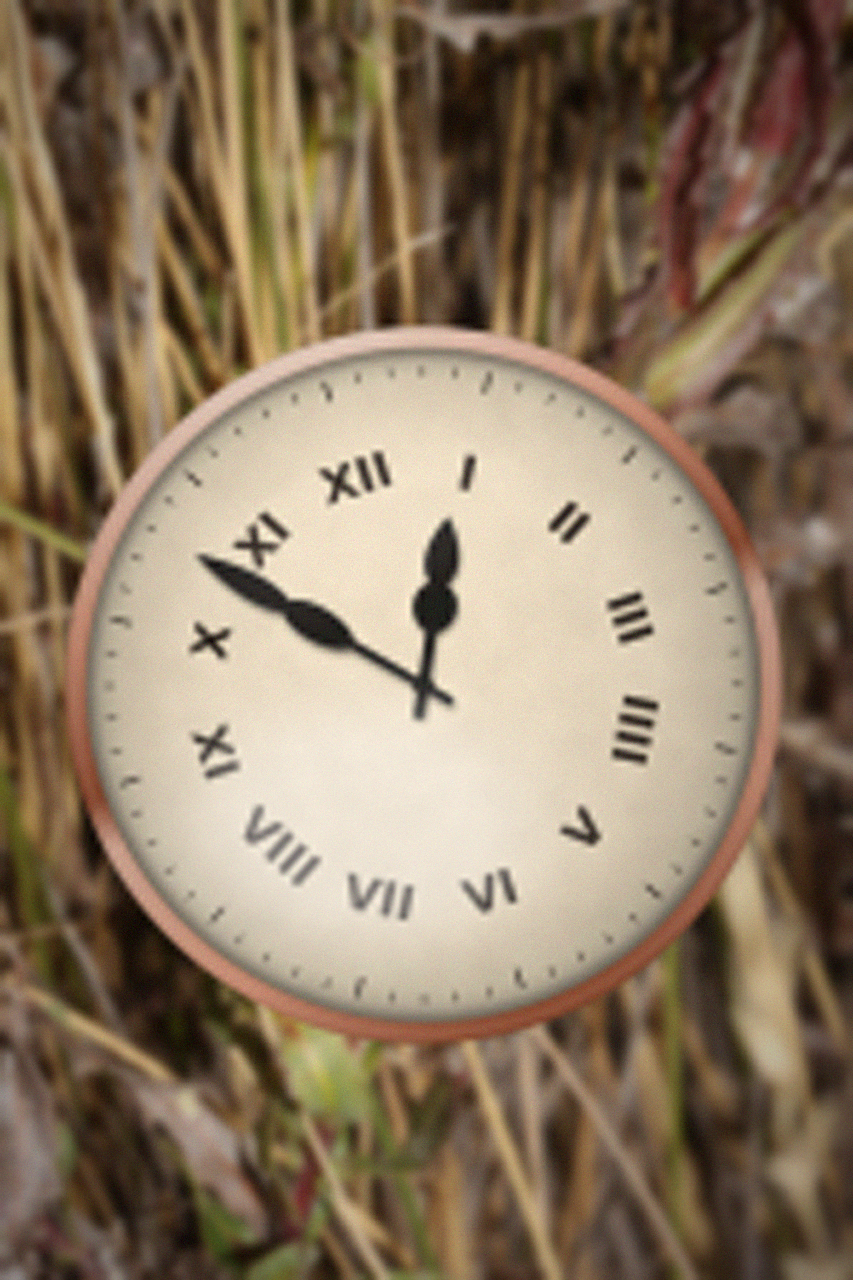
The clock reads {"hour": 12, "minute": 53}
